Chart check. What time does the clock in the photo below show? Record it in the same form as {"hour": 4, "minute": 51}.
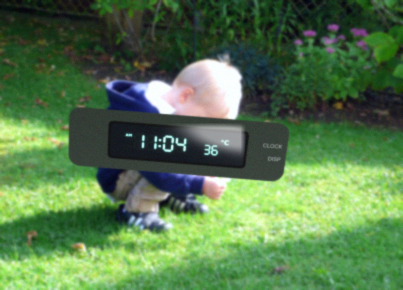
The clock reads {"hour": 11, "minute": 4}
